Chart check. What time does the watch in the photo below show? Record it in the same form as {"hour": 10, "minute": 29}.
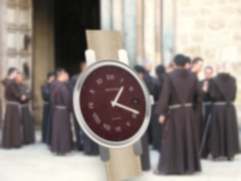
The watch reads {"hour": 1, "minute": 19}
